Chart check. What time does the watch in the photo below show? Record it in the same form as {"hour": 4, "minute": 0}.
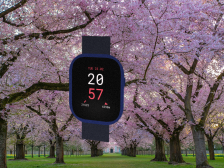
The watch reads {"hour": 20, "minute": 57}
